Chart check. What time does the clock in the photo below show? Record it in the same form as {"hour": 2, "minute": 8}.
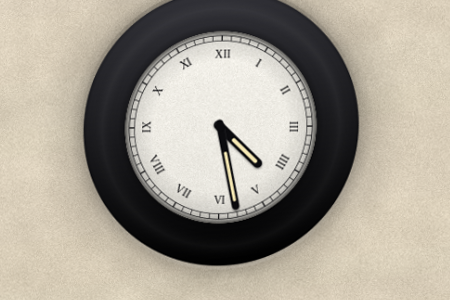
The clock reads {"hour": 4, "minute": 28}
